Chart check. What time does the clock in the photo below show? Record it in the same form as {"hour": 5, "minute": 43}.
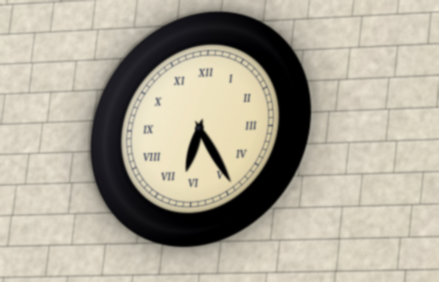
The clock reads {"hour": 6, "minute": 24}
